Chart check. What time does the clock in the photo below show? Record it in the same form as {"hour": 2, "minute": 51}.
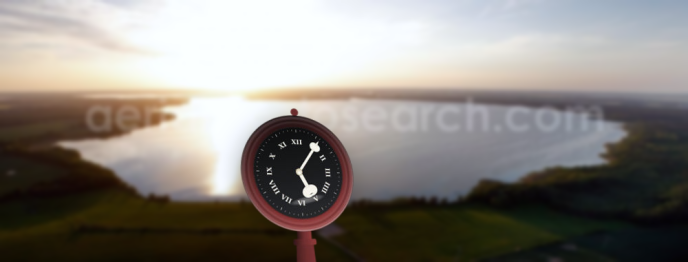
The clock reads {"hour": 5, "minute": 6}
